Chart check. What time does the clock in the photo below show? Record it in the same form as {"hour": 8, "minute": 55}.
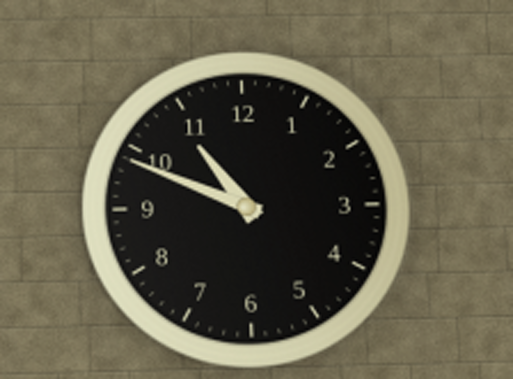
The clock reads {"hour": 10, "minute": 49}
